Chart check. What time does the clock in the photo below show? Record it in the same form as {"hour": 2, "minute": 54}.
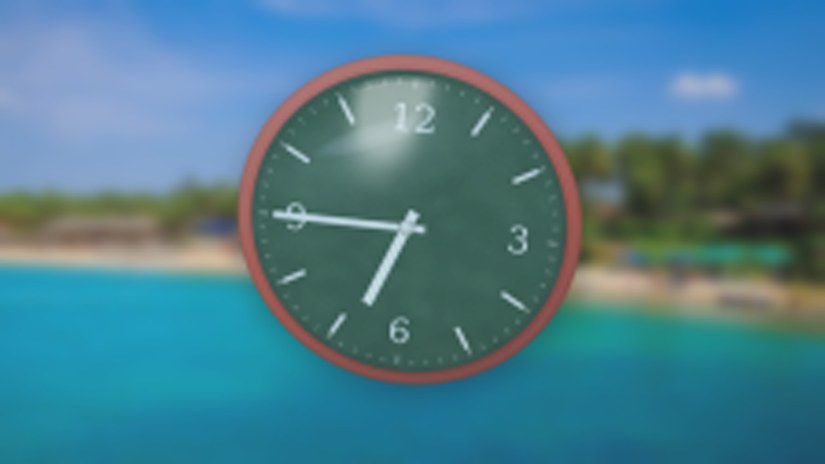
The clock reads {"hour": 6, "minute": 45}
